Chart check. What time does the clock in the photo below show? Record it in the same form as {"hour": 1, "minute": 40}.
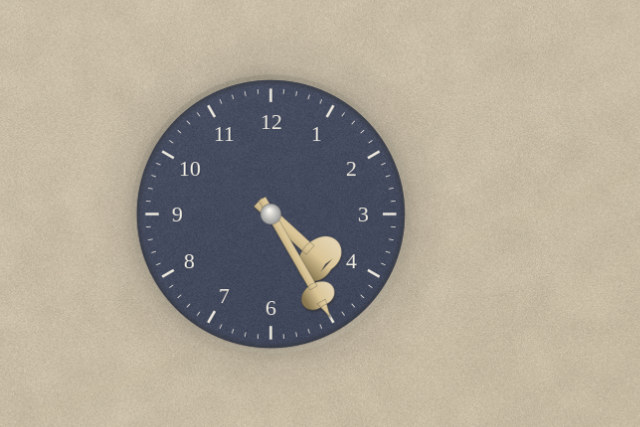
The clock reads {"hour": 4, "minute": 25}
